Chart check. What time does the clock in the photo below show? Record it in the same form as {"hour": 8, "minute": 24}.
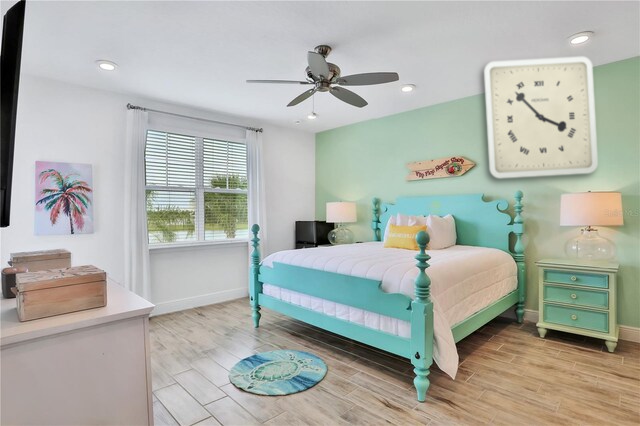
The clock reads {"hour": 3, "minute": 53}
